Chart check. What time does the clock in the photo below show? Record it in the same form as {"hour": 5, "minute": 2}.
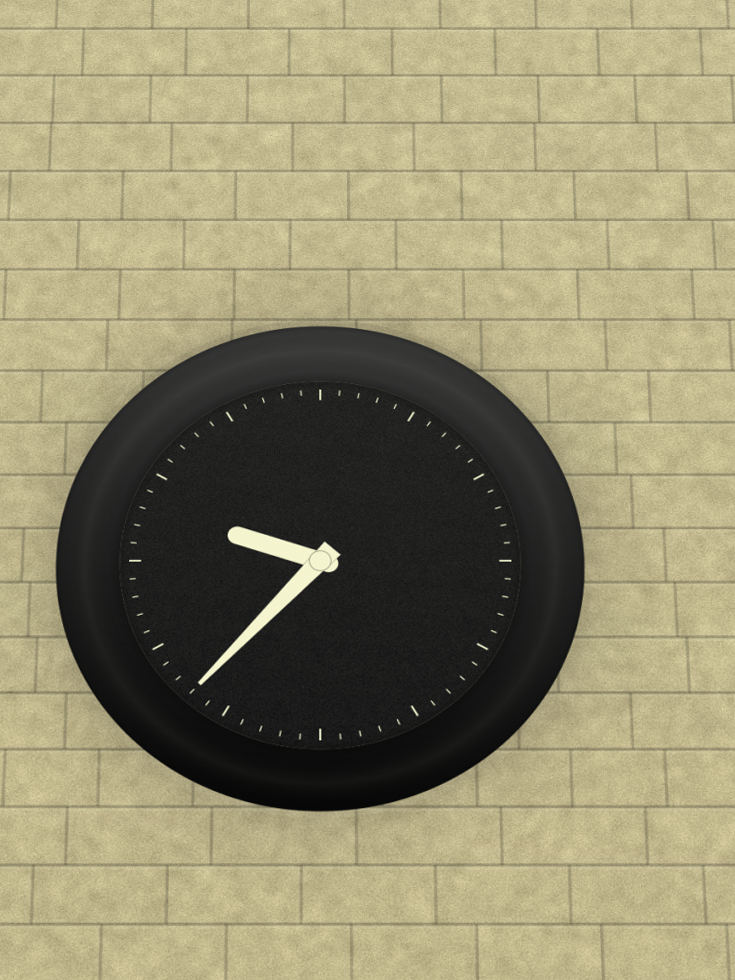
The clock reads {"hour": 9, "minute": 37}
